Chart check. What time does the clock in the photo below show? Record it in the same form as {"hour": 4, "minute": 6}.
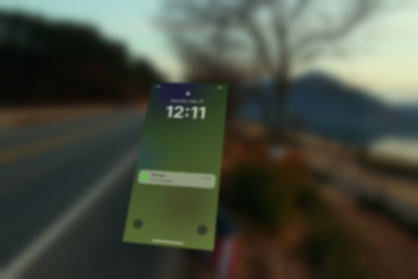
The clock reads {"hour": 12, "minute": 11}
